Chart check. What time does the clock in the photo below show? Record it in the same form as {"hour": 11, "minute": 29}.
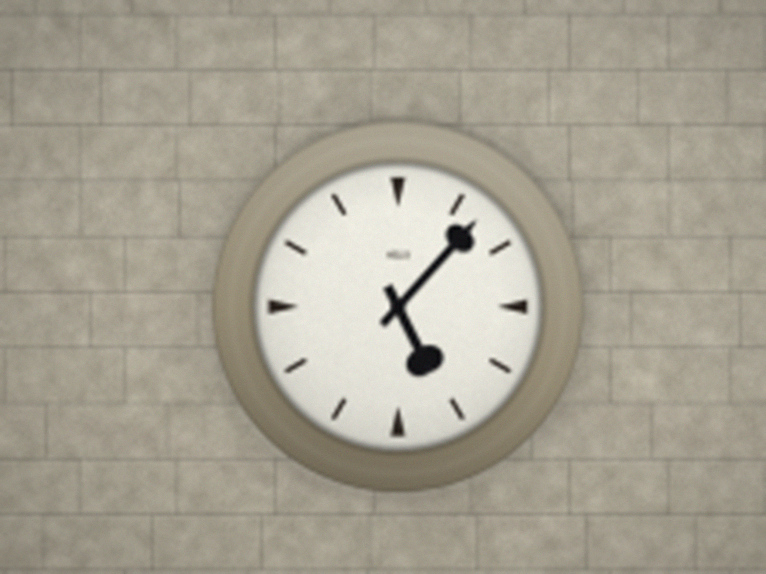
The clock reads {"hour": 5, "minute": 7}
